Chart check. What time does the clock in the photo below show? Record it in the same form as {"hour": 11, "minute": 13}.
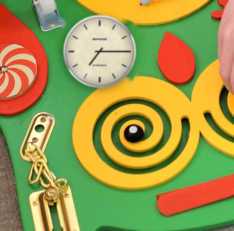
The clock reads {"hour": 7, "minute": 15}
